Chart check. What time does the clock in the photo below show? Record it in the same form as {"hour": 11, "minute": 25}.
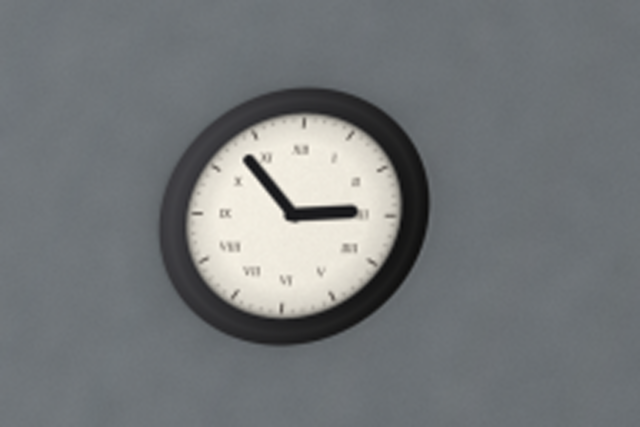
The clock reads {"hour": 2, "minute": 53}
